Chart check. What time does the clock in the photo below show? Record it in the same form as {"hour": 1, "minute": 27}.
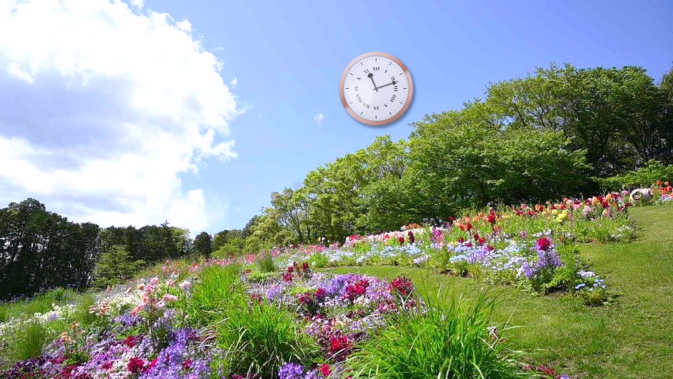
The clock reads {"hour": 11, "minute": 12}
